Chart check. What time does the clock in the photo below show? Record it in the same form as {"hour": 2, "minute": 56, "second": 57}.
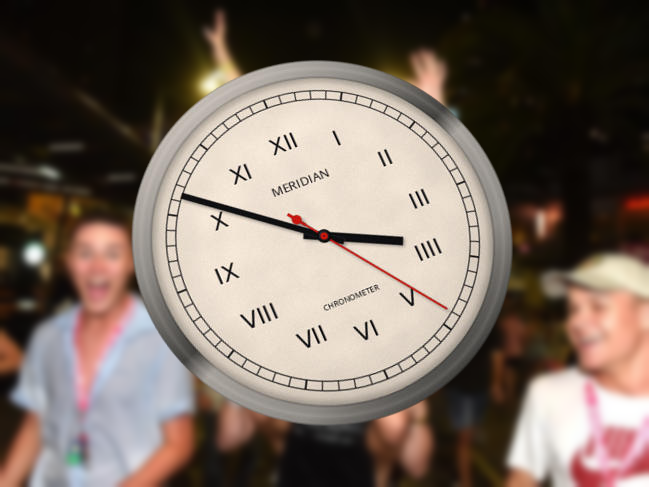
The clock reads {"hour": 3, "minute": 51, "second": 24}
